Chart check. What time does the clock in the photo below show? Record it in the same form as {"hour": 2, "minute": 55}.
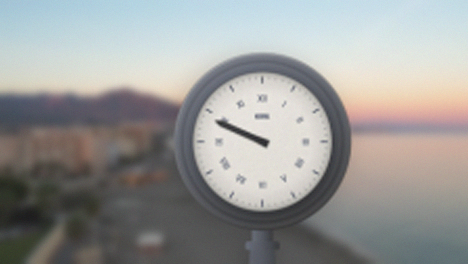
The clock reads {"hour": 9, "minute": 49}
